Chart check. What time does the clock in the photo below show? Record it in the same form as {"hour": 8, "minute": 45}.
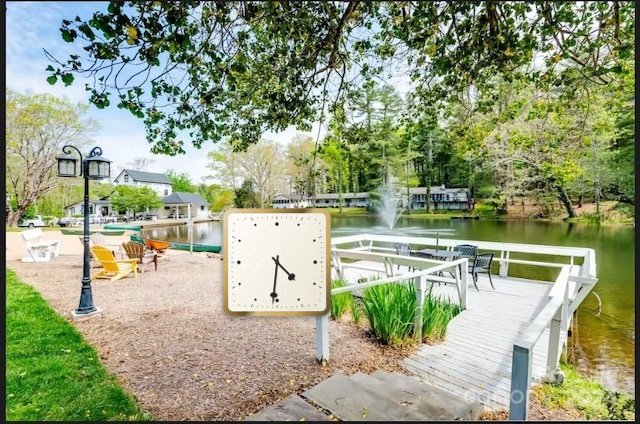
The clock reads {"hour": 4, "minute": 31}
